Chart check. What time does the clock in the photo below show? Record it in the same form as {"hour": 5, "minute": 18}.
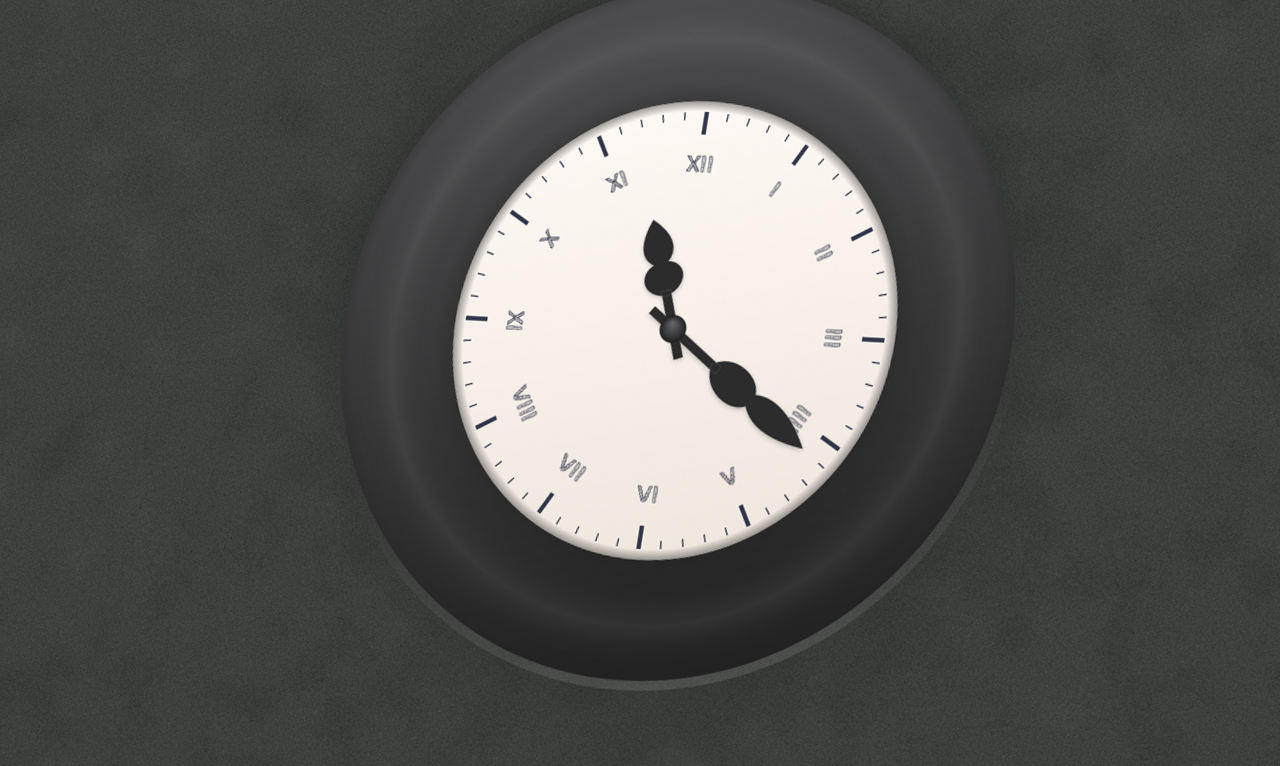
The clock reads {"hour": 11, "minute": 21}
